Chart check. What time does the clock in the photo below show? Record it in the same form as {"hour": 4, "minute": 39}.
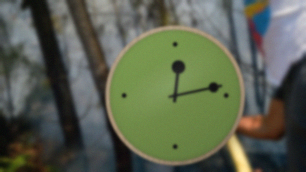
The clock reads {"hour": 12, "minute": 13}
